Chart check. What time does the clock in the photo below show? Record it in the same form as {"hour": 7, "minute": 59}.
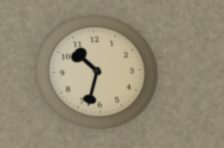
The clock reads {"hour": 10, "minute": 33}
